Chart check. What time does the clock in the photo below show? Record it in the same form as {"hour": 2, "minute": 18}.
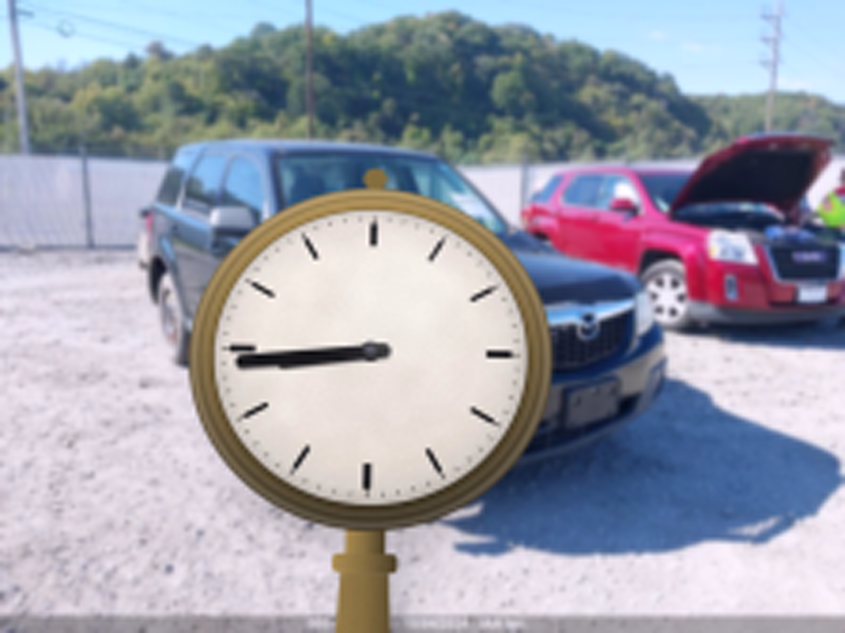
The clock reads {"hour": 8, "minute": 44}
